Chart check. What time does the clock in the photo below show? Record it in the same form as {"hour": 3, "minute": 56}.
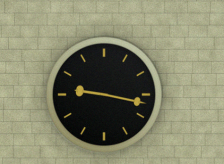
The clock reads {"hour": 9, "minute": 17}
